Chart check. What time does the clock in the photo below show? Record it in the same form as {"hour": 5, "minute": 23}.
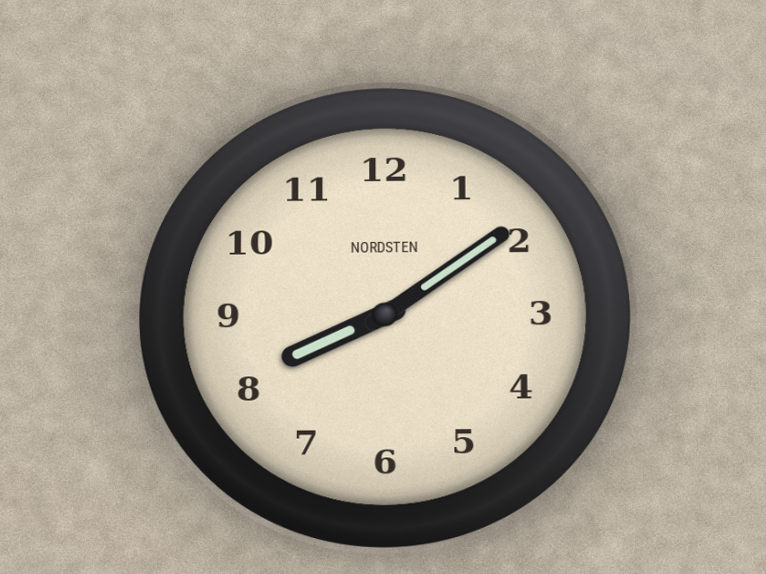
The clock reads {"hour": 8, "minute": 9}
